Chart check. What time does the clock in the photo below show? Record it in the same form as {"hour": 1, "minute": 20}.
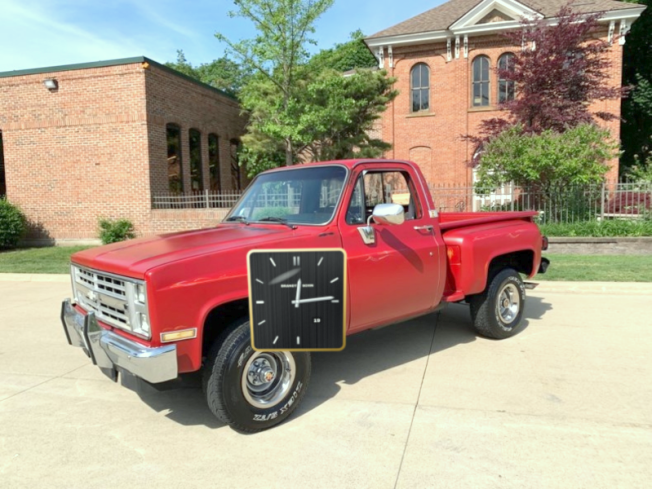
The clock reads {"hour": 12, "minute": 14}
